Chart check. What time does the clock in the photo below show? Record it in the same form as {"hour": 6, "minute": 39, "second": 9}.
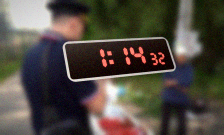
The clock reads {"hour": 1, "minute": 14, "second": 32}
